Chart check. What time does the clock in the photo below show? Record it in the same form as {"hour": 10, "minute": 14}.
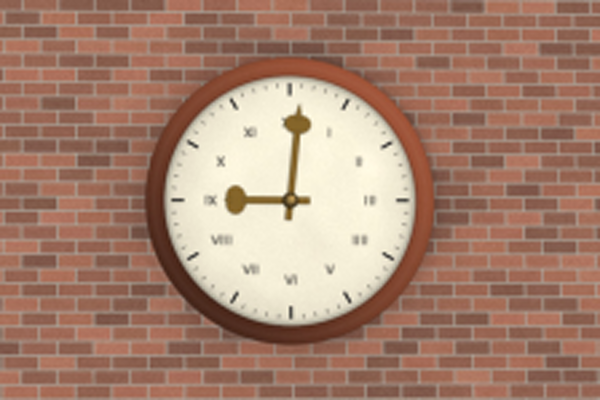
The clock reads {"hour": 9, "minute": 1}
